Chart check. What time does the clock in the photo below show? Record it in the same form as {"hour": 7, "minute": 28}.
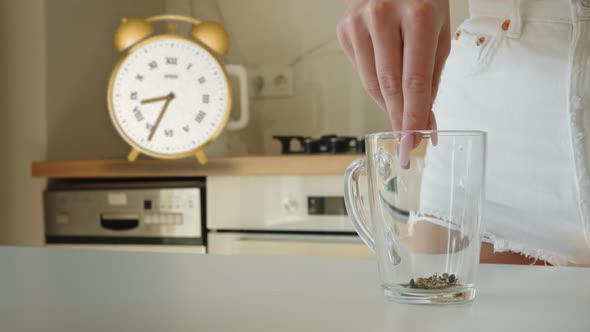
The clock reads {"hour": 8, "minute": 34}
